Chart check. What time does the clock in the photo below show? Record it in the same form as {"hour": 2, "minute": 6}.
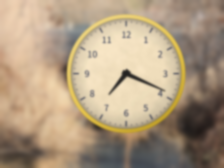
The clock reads {"hour": 7, "minute": 19}
